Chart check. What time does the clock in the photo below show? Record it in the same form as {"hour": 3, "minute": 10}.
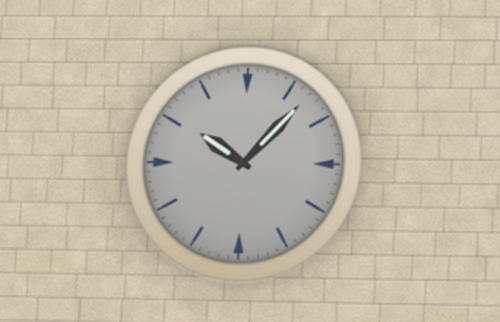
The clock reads {"hour": 10, "minute": 7}
